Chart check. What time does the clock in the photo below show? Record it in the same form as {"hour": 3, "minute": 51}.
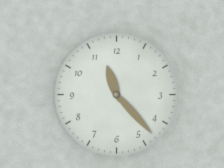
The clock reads {"hour": 11, "minute": 23}
